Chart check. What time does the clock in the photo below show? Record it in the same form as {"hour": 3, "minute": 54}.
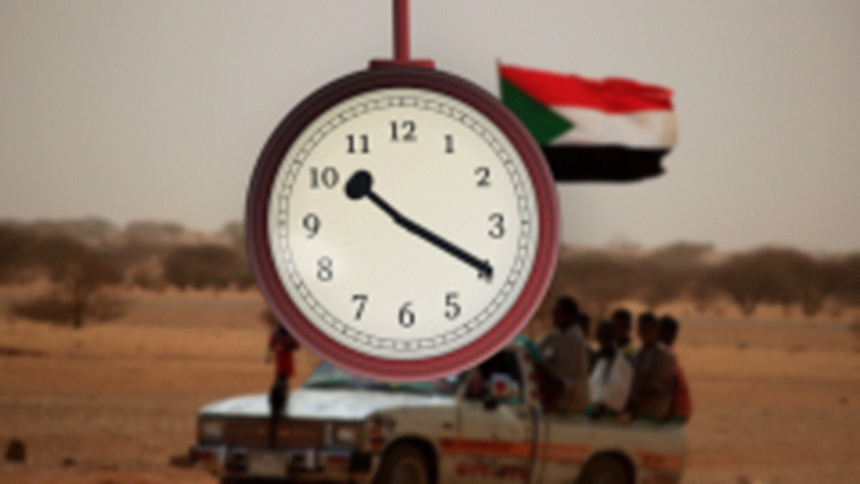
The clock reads {"hour": 10, "minute": 20}
